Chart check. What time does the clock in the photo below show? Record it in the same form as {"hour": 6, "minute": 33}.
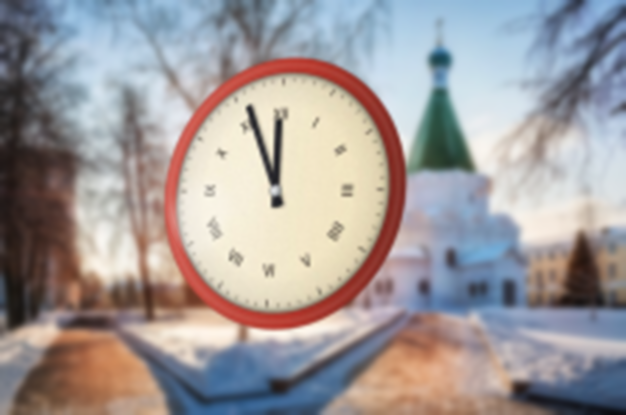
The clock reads {"hour": 11, "minute": 56}
